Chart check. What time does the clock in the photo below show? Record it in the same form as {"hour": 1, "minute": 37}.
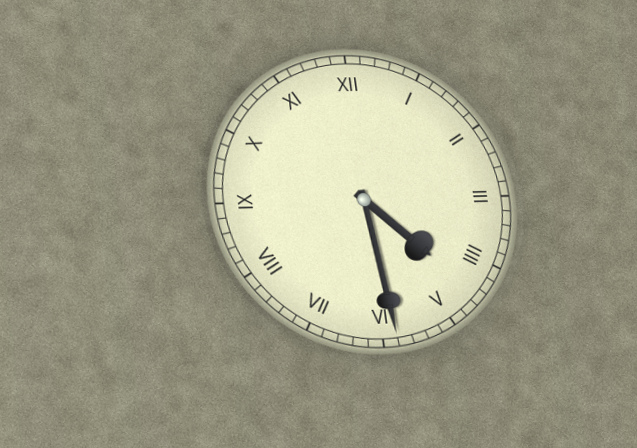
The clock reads {"hour": 4, "minute": 29}
